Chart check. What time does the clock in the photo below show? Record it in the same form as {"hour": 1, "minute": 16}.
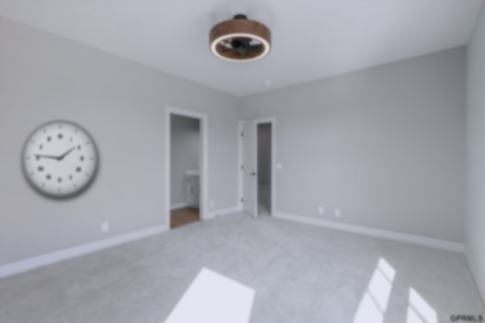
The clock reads {"hour": 1, "minute": 46}
